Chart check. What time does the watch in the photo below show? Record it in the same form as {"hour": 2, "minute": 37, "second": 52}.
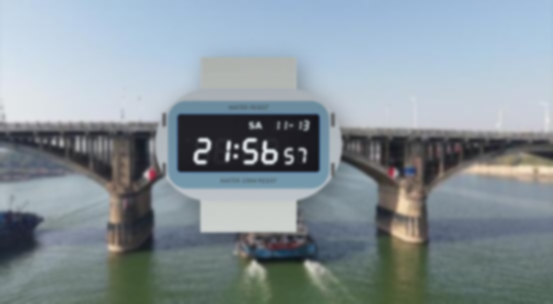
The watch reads {"hour": 21, "minute": 56, "second": 57}
